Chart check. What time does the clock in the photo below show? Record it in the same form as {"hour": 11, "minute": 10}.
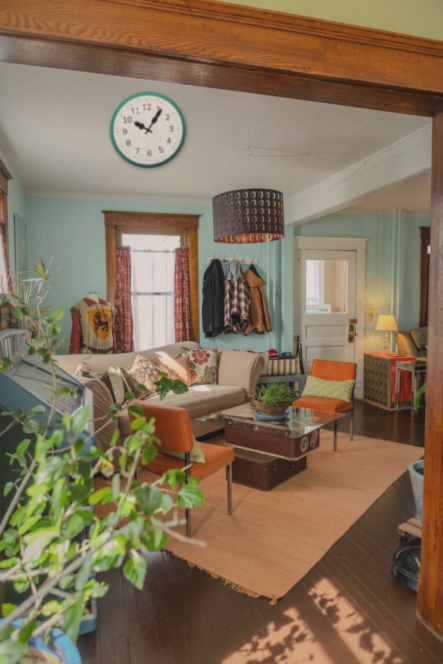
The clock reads {"hour": 10, "minute": 6}
